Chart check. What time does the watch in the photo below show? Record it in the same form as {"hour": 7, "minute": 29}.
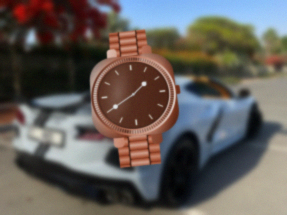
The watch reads {"hour": 1, "minute": 40}
